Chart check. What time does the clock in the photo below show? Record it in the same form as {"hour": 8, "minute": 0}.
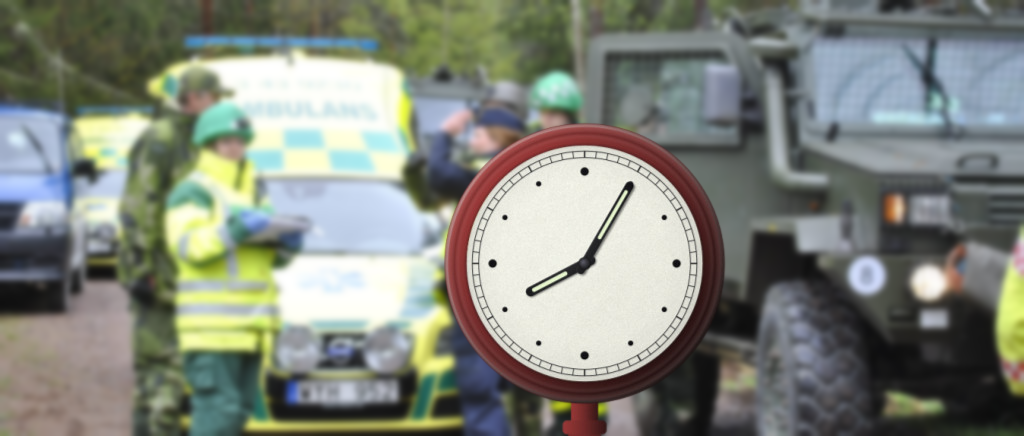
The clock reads {"hour": 8, "minute": 5}
